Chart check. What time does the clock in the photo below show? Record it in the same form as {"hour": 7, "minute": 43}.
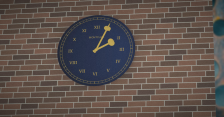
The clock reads {"hour": 2, "minute": 4}
